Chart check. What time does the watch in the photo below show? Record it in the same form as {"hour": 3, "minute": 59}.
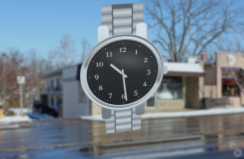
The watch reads {"hour": 10, "minute": 29}
